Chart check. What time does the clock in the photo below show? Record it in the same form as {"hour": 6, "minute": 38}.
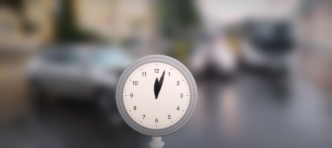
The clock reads {"hour": 12, "minute": 3}
